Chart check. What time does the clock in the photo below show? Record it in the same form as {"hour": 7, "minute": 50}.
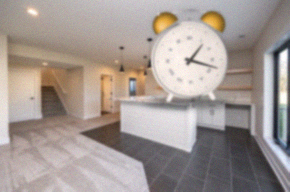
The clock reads {"hour": 1, "minute": 18}
